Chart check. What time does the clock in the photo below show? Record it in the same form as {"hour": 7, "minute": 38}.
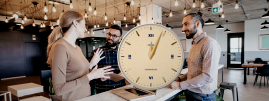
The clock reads {"hour": 12, "minute": 4}
